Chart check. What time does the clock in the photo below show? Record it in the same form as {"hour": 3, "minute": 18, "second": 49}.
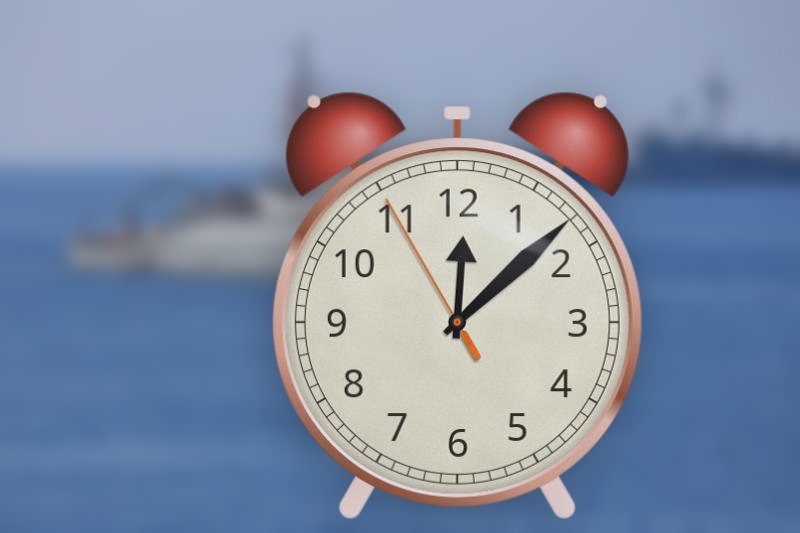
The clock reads {"hour": 12, "minute": 7, "second": 55}
